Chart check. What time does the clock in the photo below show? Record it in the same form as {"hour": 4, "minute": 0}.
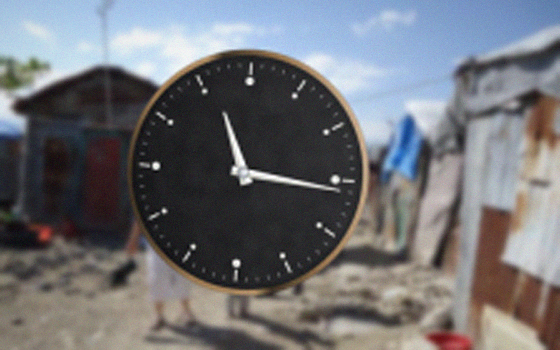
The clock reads {"hour": 11, "minute": 16}
